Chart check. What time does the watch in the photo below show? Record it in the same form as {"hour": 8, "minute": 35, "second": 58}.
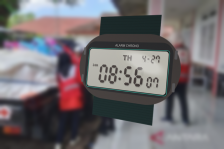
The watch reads {"hour": 8, "minute": 56, "second": 7}
